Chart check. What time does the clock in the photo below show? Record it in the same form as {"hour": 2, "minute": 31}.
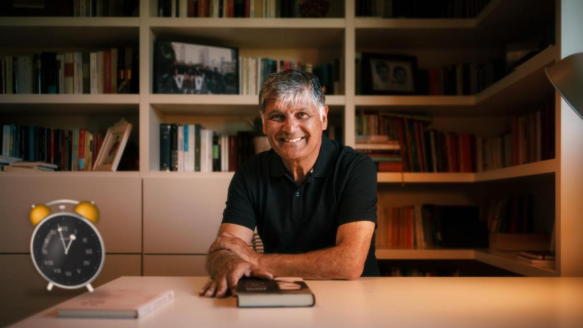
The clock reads {"hour": 12, "minute": 58}
